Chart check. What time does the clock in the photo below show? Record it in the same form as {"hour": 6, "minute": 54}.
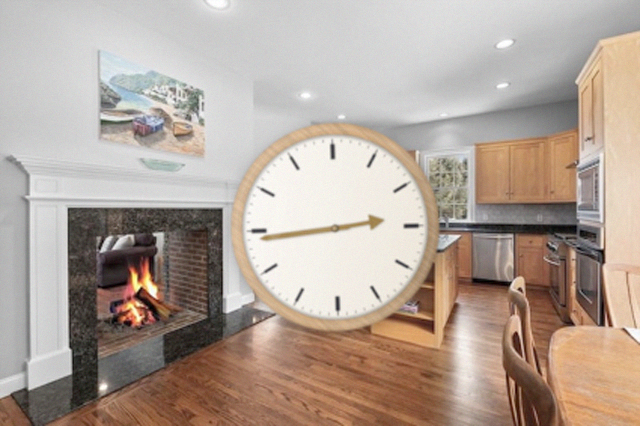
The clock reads {"hour": 2, "minute": 44}
